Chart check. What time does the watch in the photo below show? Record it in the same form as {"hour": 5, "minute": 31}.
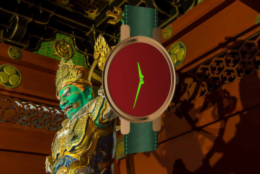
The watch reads {"hour": 11, "minute": 33}
